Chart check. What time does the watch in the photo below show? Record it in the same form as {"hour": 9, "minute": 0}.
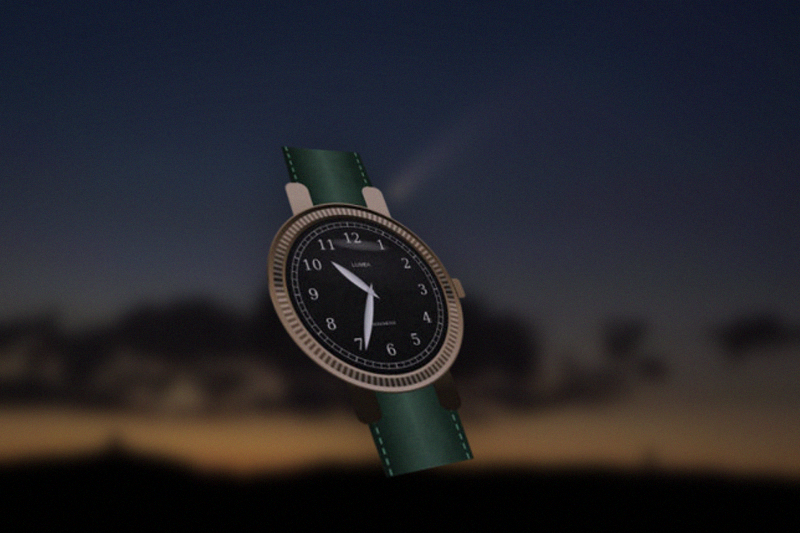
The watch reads {"hour": 10, "minute": 34}
